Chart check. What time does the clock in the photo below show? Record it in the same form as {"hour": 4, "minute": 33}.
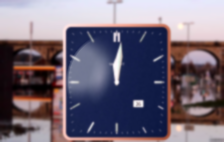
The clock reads {"hour": 12, "minute": 1}
